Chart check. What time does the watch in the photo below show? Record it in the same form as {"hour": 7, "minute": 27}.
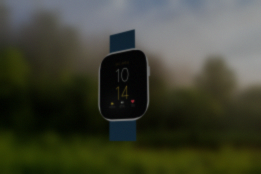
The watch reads {"hour": 10, "minute": 14}
